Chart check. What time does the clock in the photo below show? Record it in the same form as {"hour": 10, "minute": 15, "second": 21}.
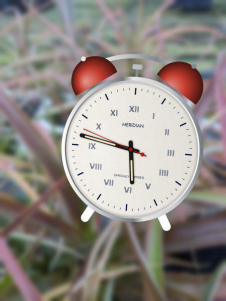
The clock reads {"hour": 5, "minute": 46, "second": 48}
